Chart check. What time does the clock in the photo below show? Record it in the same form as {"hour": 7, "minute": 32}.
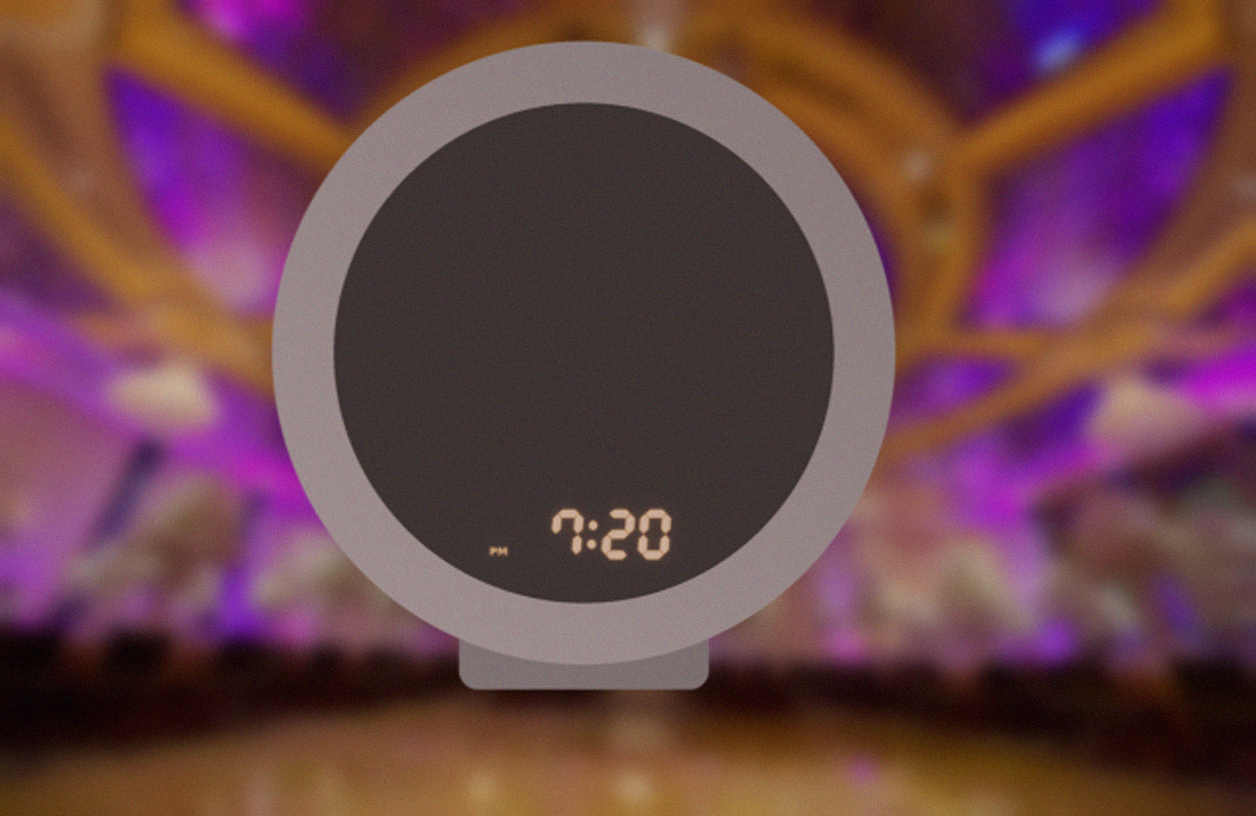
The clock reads {"hour": 7, "minute": 20}
